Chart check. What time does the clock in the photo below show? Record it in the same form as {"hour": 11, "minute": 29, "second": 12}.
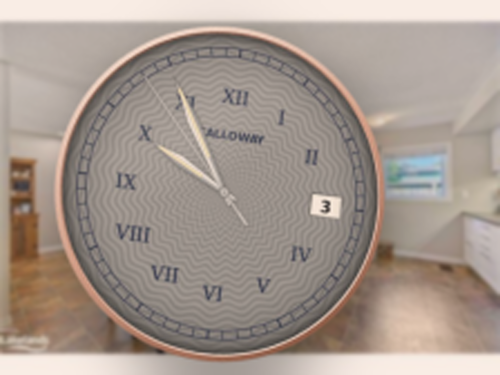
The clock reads {"hour": 9, "minute": 54, "second": 53}
